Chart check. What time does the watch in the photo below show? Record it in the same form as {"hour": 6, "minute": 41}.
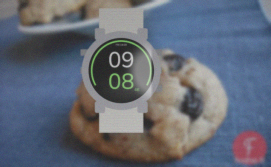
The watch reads {"hour": 9, "minute": 8}
